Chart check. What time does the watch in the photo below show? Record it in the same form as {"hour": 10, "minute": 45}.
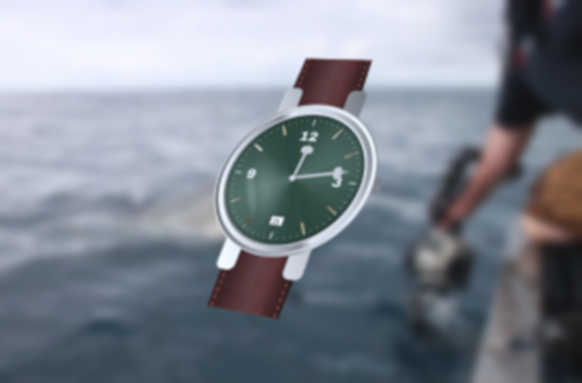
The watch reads {"hour": 12, "minute": 13}
